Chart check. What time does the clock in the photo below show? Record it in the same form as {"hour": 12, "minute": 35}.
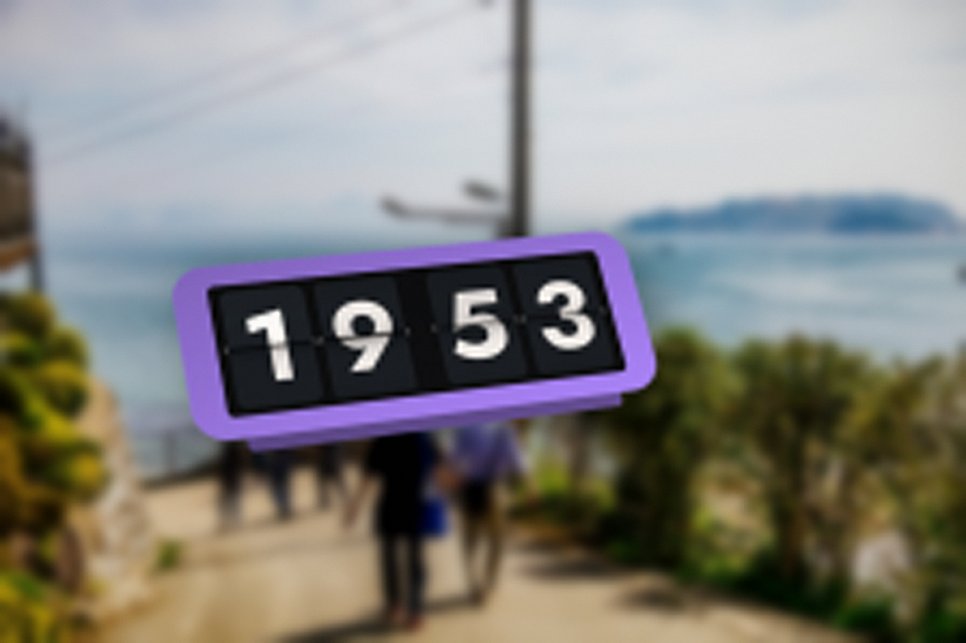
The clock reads {"hour": 19, "minute": 53}
